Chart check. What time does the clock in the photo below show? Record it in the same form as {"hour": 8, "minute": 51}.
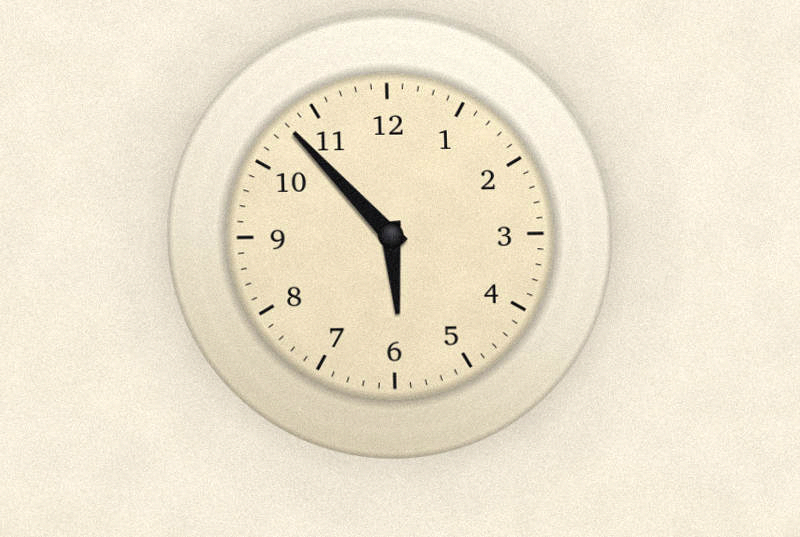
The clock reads {"hour": 5, "minute": 53}
